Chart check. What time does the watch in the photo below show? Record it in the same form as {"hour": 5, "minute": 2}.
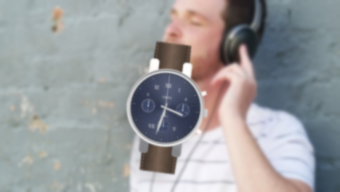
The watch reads {"hour": 3, "minute": 32}
